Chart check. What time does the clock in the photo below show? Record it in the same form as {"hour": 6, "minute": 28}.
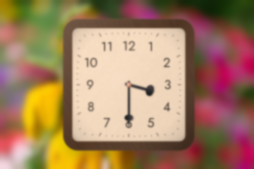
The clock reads {"hour": 3, "minute": 30}
